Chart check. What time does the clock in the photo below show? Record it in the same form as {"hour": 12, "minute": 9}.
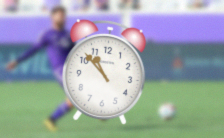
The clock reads {"hour": 10, "minute": 52}
